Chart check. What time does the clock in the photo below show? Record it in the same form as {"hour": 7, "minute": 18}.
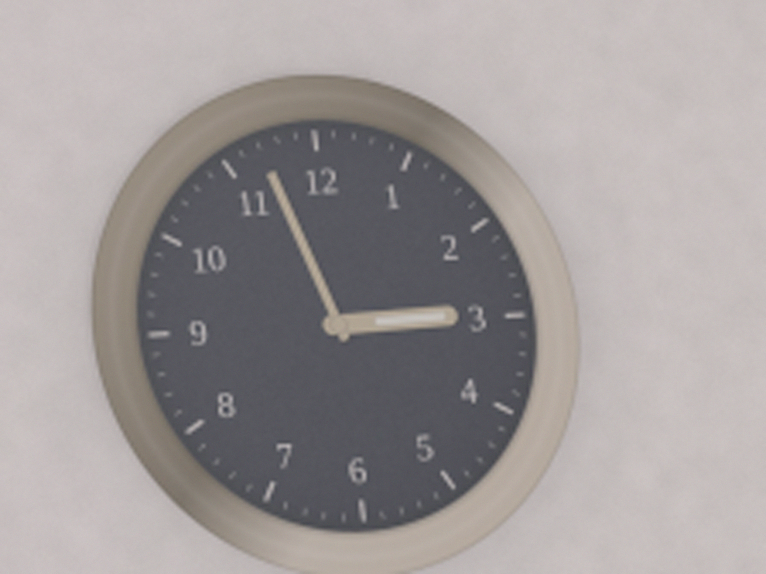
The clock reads {"hour": 2, "minute": 57}
